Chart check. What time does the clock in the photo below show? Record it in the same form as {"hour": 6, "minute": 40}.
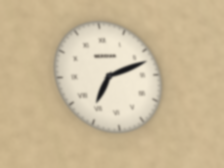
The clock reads {"hour": 7, "minute": 12}
